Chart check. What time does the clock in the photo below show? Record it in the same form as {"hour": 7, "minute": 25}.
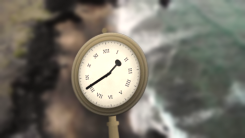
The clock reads {"hour": 1, "minute": 41}
